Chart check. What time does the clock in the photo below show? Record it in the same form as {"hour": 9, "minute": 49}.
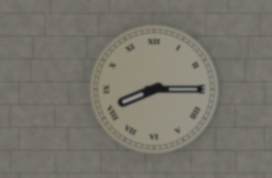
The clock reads {"hour": 8, "minute": 15}
